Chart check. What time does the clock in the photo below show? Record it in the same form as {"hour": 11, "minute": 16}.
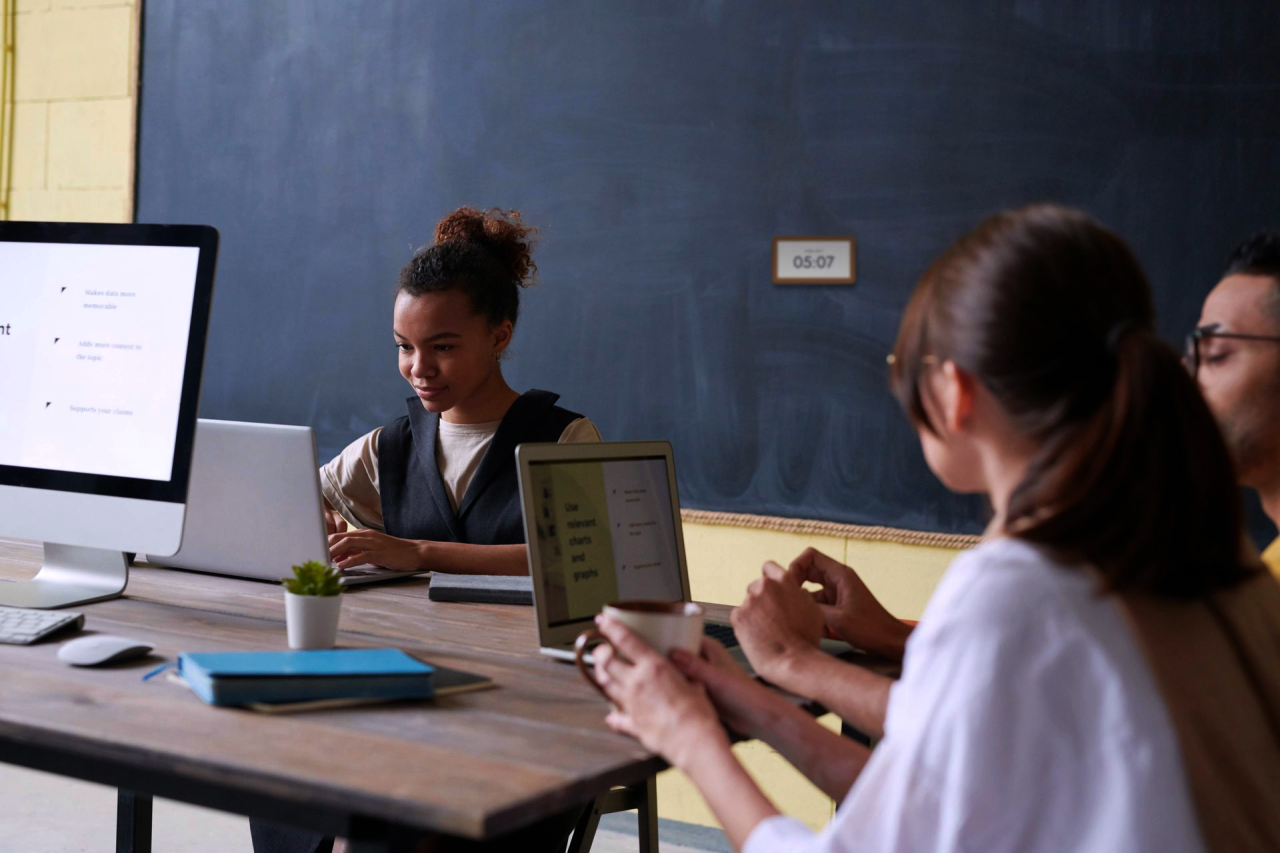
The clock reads {"hour": 5, "minute": 7}
